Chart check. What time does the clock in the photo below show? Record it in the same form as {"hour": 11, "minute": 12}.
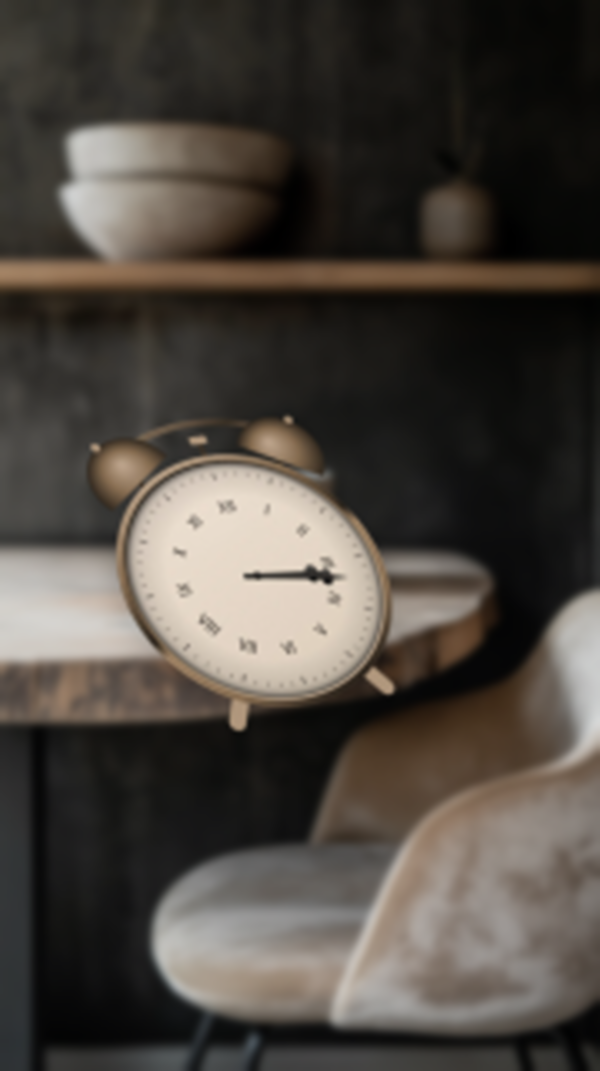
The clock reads {"hour": 3, "minute": 17}
